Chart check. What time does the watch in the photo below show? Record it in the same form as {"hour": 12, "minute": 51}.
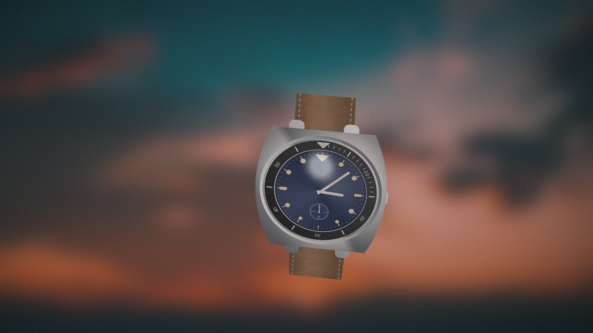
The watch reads {"hour": 3, "minute": 8}
